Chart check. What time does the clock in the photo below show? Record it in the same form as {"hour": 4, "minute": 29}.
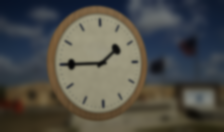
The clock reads {"hour": 1, "minute": 45}
